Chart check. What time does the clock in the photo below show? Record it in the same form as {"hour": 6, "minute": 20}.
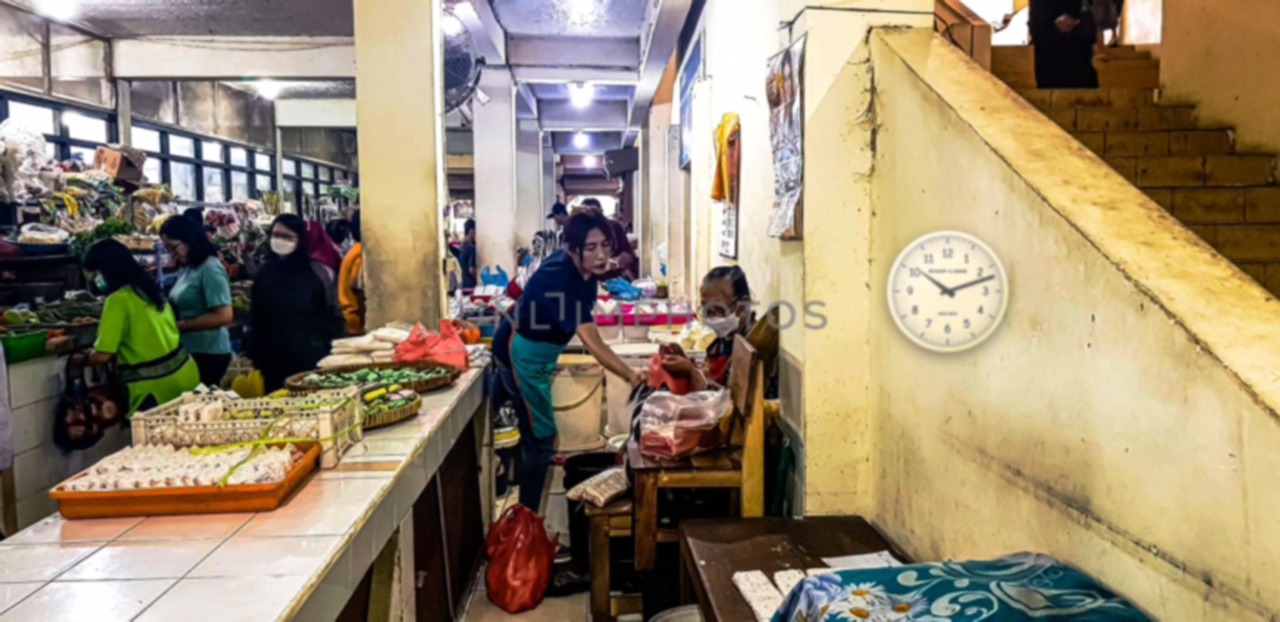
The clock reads {"hour": 10, "minute": 12}
